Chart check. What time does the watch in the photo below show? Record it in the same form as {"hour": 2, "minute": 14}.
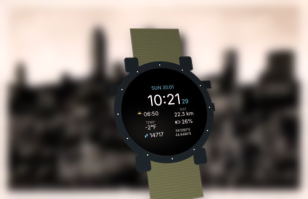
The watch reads {"hour": 10, "minute": 21}
